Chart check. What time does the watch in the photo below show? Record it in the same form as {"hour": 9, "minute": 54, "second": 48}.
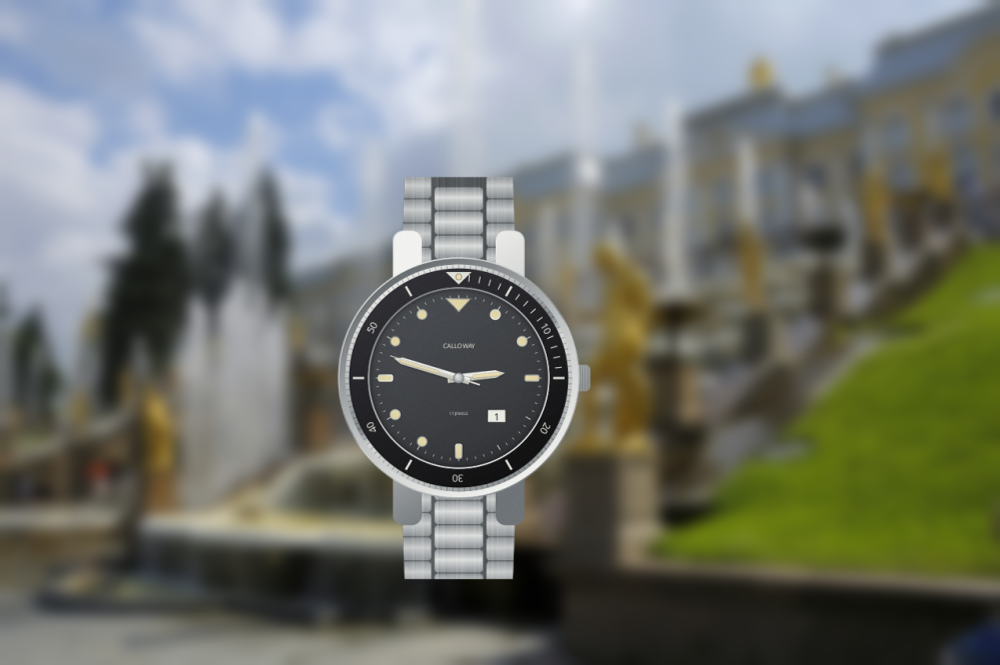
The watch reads {"hour": 2, "minute": 47, "second": 48}
